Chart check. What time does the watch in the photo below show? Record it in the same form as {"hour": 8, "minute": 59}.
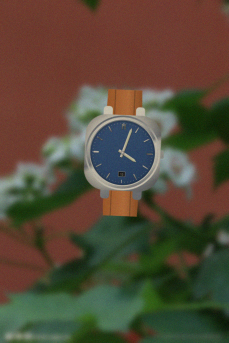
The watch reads {"hour": 4, "minute": 3}
